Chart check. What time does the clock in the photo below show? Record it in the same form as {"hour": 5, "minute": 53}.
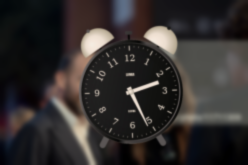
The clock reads {"hour": 2, "minute": 26}
